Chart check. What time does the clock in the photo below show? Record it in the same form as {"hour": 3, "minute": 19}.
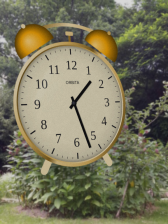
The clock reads {"hour": 1, "minute": 27}
